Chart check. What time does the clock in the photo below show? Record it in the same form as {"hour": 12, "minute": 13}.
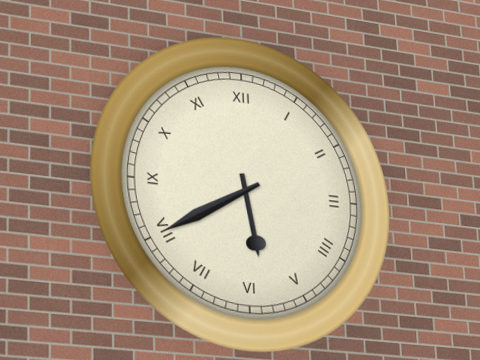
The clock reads {"hour": 5, "minute": 40}
